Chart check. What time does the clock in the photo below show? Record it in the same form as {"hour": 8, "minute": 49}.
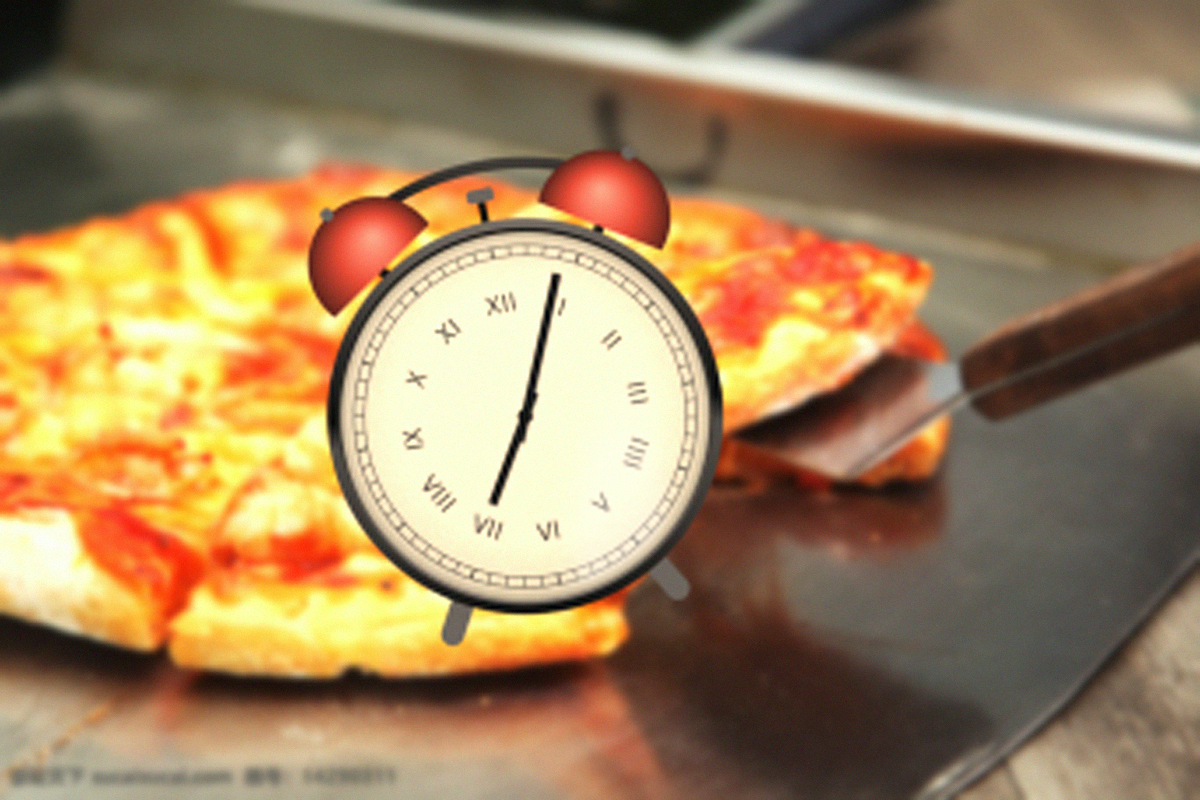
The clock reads {"hour": 7, "minute": 4}
